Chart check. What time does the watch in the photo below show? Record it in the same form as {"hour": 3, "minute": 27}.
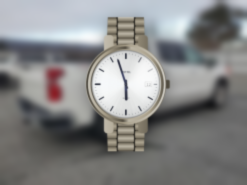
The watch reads {"hour": 5, "minute": 57}
